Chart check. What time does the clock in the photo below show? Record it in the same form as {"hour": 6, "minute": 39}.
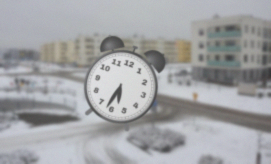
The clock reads {"hour": 5, "minute": 32}
